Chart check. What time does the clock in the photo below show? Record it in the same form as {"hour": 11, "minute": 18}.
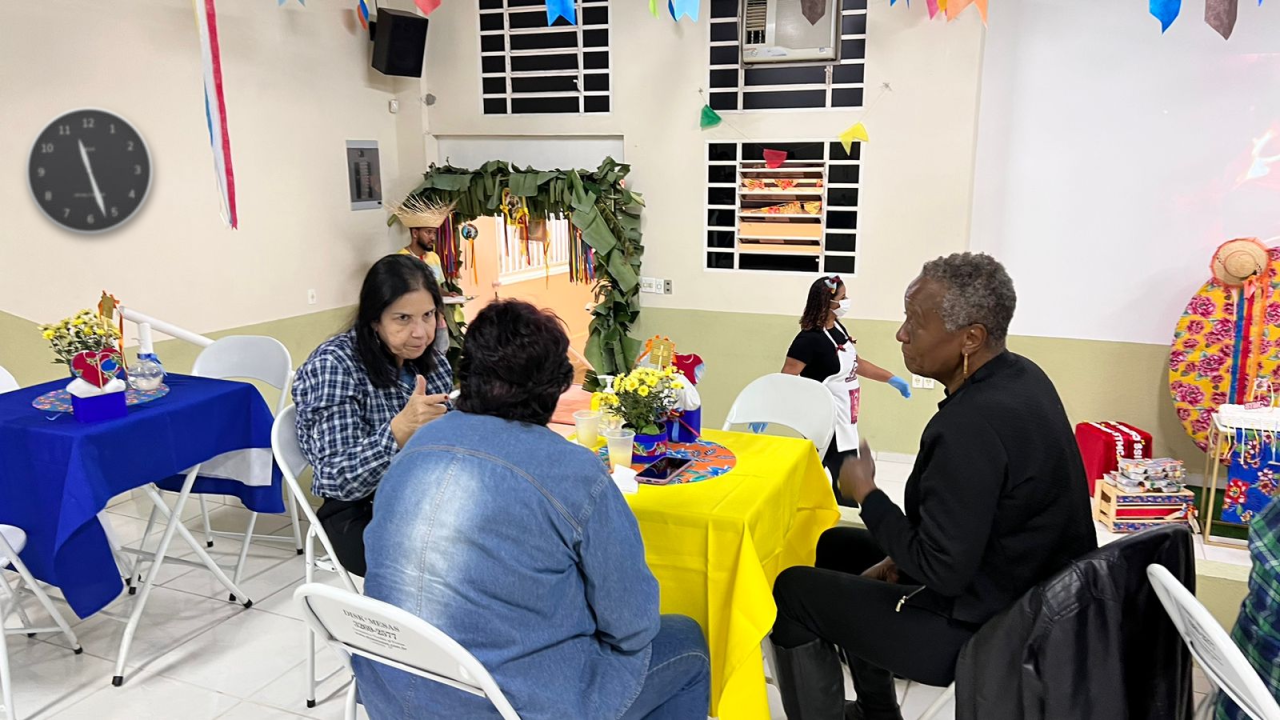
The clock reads {"hour": 11, "minute": 27}
